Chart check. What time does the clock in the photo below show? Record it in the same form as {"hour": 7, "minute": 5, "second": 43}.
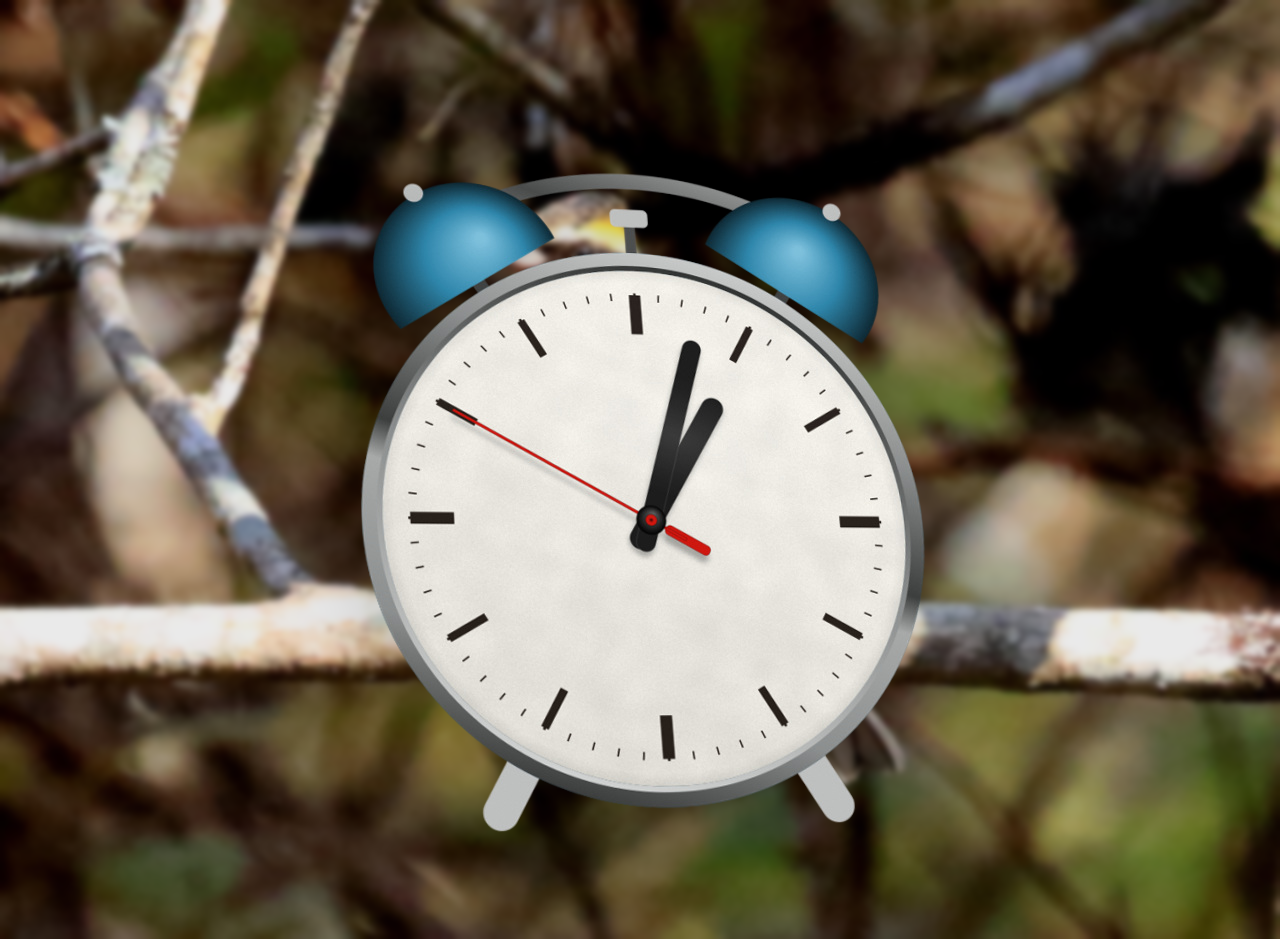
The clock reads {"hour": 1, "minute": 2, "second": 50}
